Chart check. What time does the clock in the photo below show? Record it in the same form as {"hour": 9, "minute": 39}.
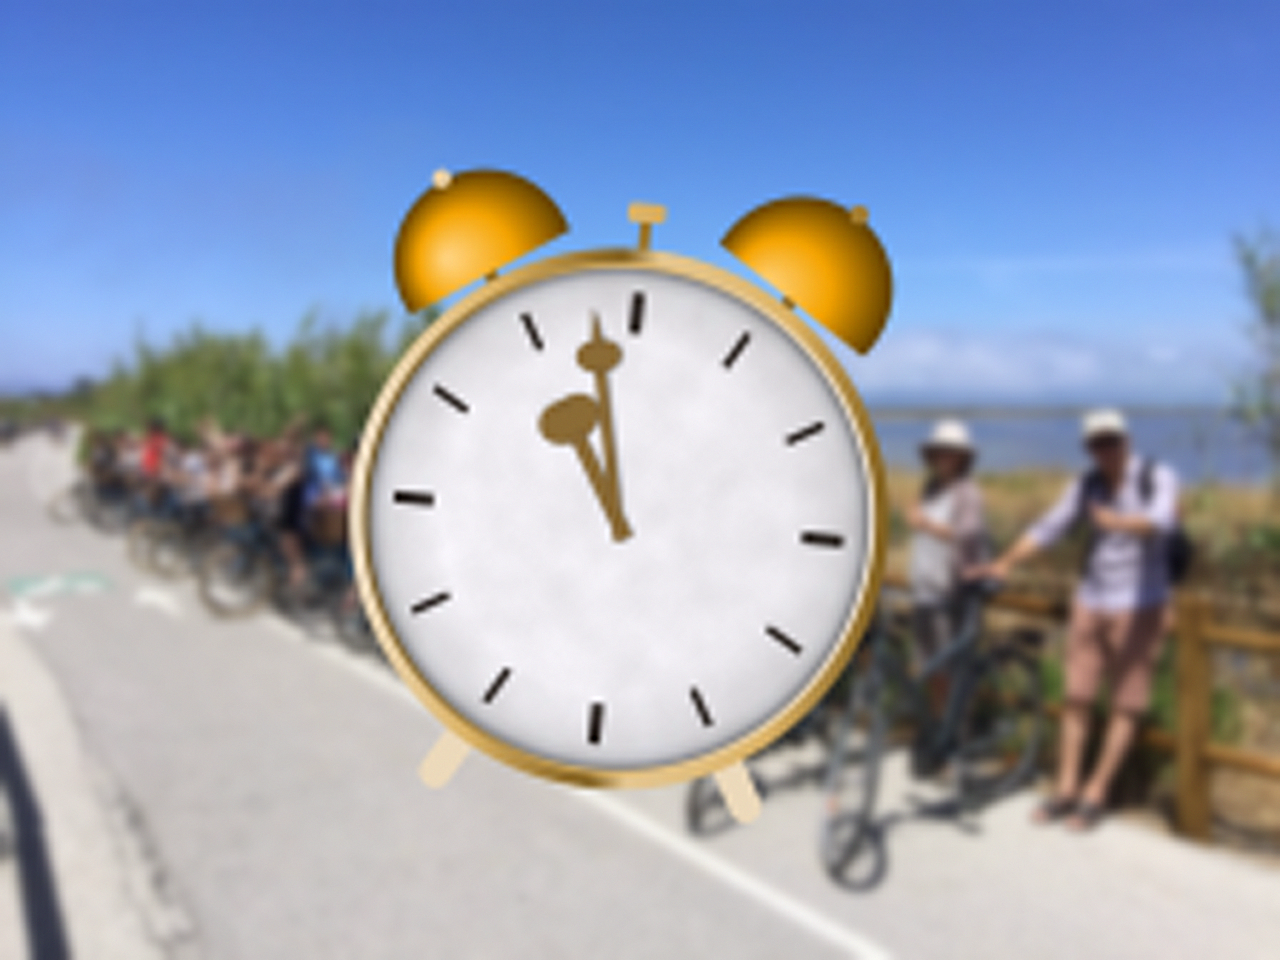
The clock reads {"hour": 10, "minute": 58}
